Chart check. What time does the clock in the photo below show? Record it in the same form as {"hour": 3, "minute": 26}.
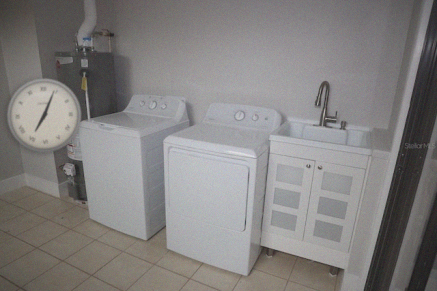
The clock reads {"hour": 7, "minute": 4}
